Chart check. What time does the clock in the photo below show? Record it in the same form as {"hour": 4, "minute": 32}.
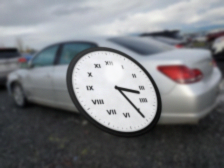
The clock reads {"hour": 3, "minute": 25}
